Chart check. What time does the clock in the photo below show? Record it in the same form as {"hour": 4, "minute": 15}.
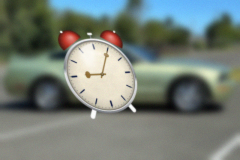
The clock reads {"hour": 9, "minute": 5}
